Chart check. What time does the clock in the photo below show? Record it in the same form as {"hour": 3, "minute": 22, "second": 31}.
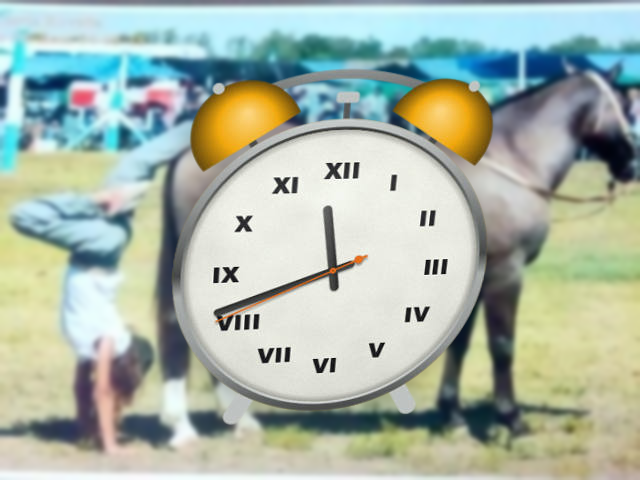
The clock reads {"hour": 11, "minute": 41, "second": 41}
